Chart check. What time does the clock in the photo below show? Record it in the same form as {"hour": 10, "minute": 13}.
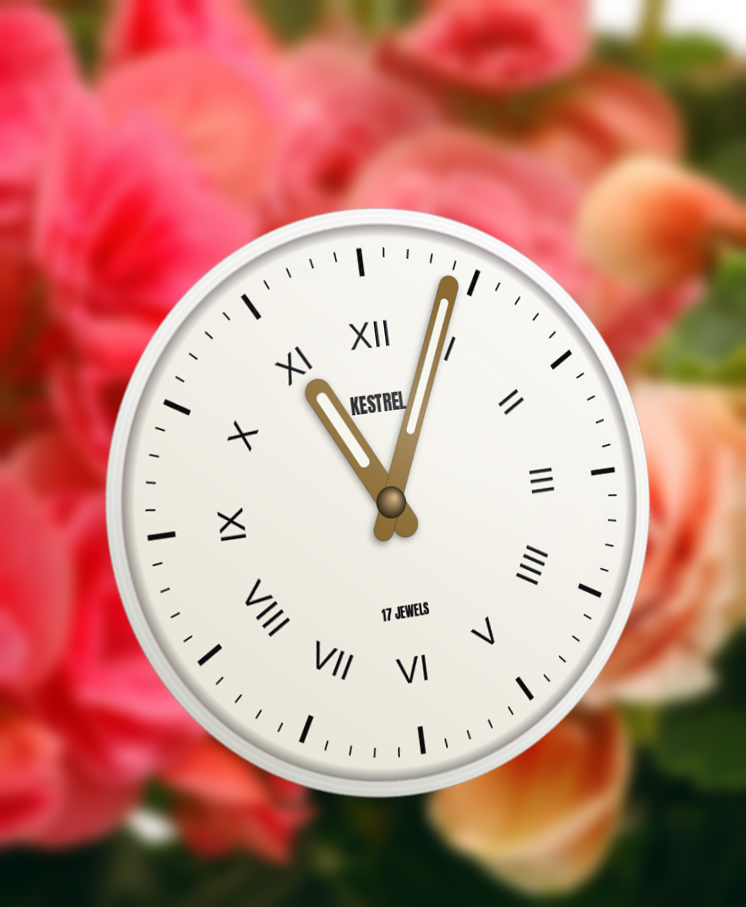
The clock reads {"hour": 11, "minute": 4}
